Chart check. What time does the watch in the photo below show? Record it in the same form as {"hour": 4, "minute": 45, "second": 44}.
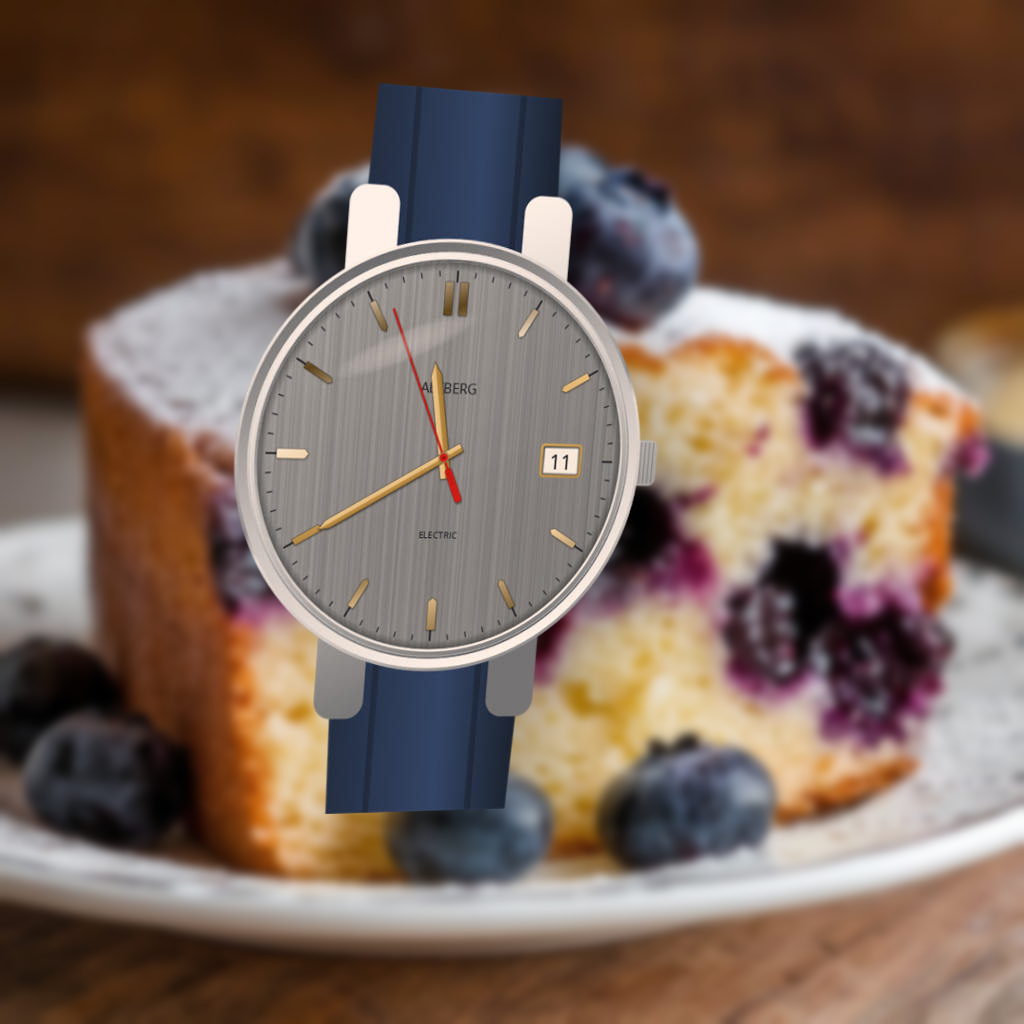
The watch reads {"hour": 11, "minute": 39, "second": 56}
